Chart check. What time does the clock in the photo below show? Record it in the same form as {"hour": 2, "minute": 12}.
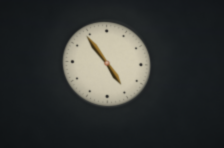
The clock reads {"hour": 4, "minute": 54}
